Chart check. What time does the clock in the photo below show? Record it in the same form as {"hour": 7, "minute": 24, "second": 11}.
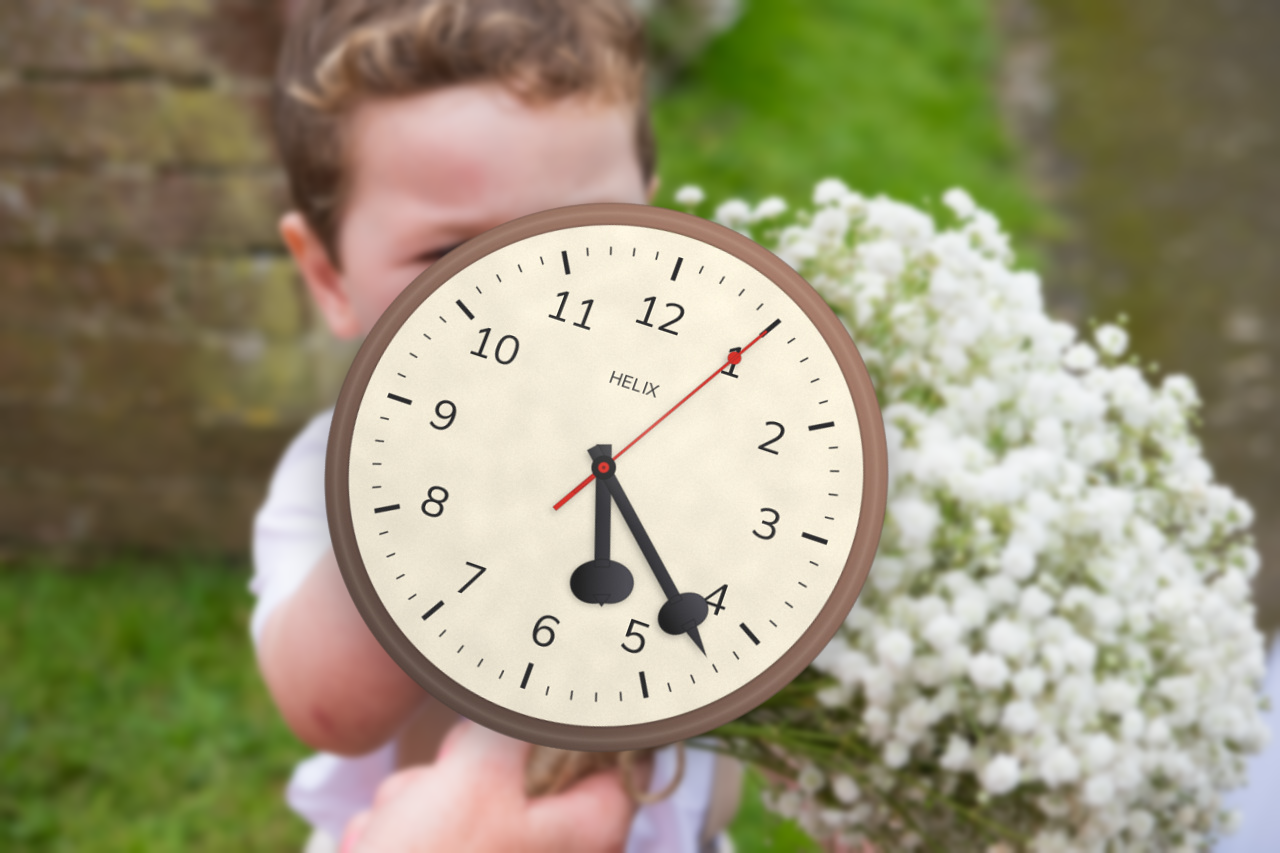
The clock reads {"hour": 5, "minute": 22, "second": 5}
